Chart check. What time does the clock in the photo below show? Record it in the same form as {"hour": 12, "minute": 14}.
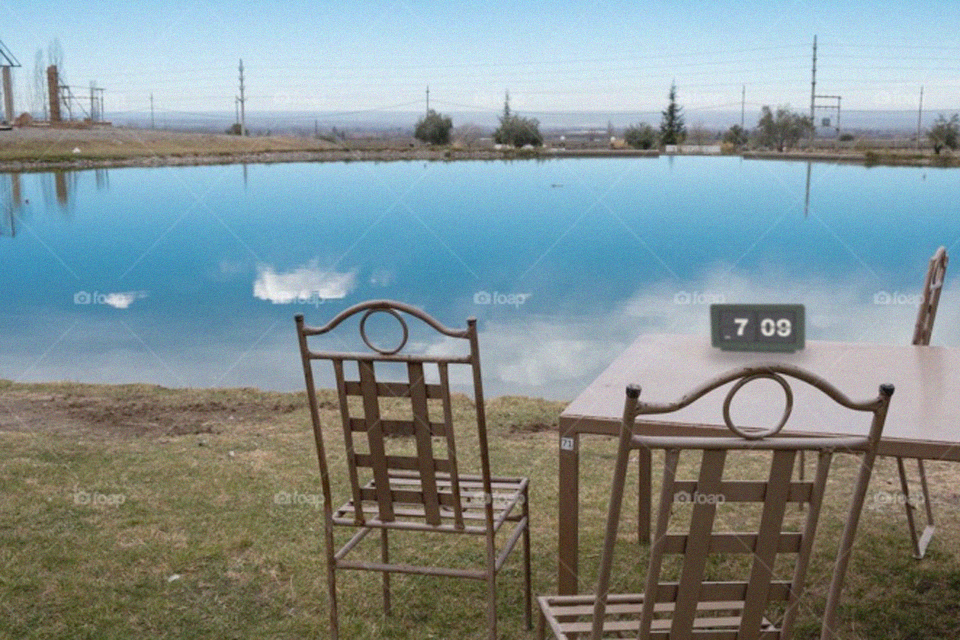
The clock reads {"hour": 7, "minute": 9}
